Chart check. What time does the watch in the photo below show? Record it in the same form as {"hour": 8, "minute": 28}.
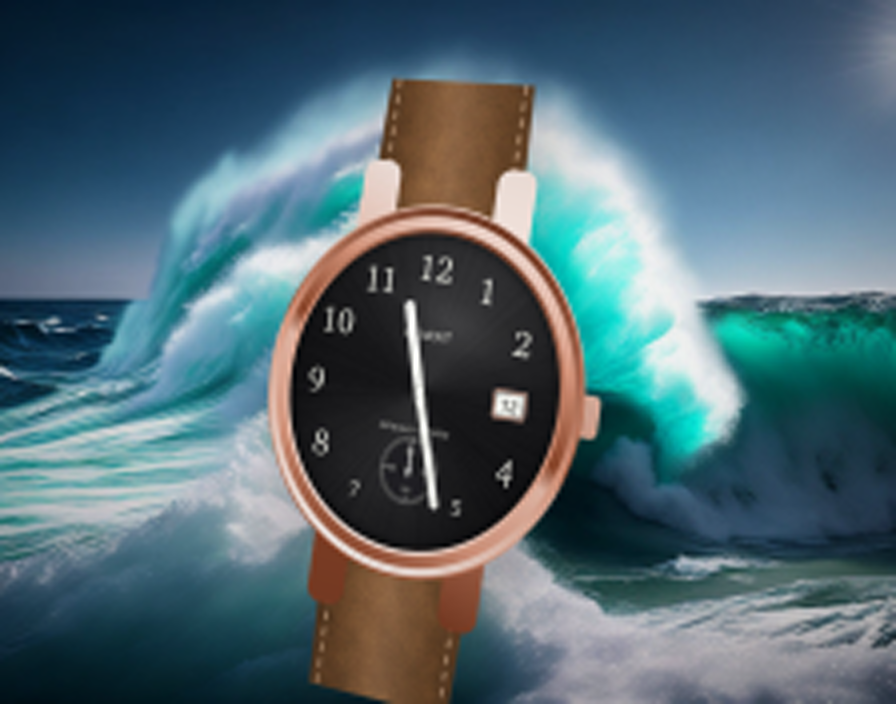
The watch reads {"hour": 11, "minute": 27}
